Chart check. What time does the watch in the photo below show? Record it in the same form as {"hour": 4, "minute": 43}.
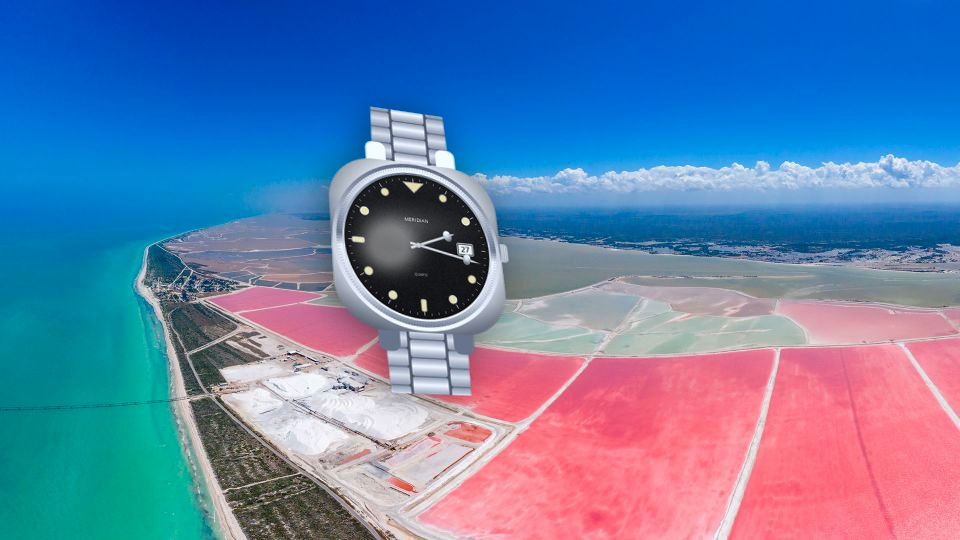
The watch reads {"hour": 2, "minute": 17}
